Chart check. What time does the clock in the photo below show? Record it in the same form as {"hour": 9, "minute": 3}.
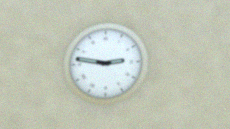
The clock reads {"hour": 2, "minute": 47}
